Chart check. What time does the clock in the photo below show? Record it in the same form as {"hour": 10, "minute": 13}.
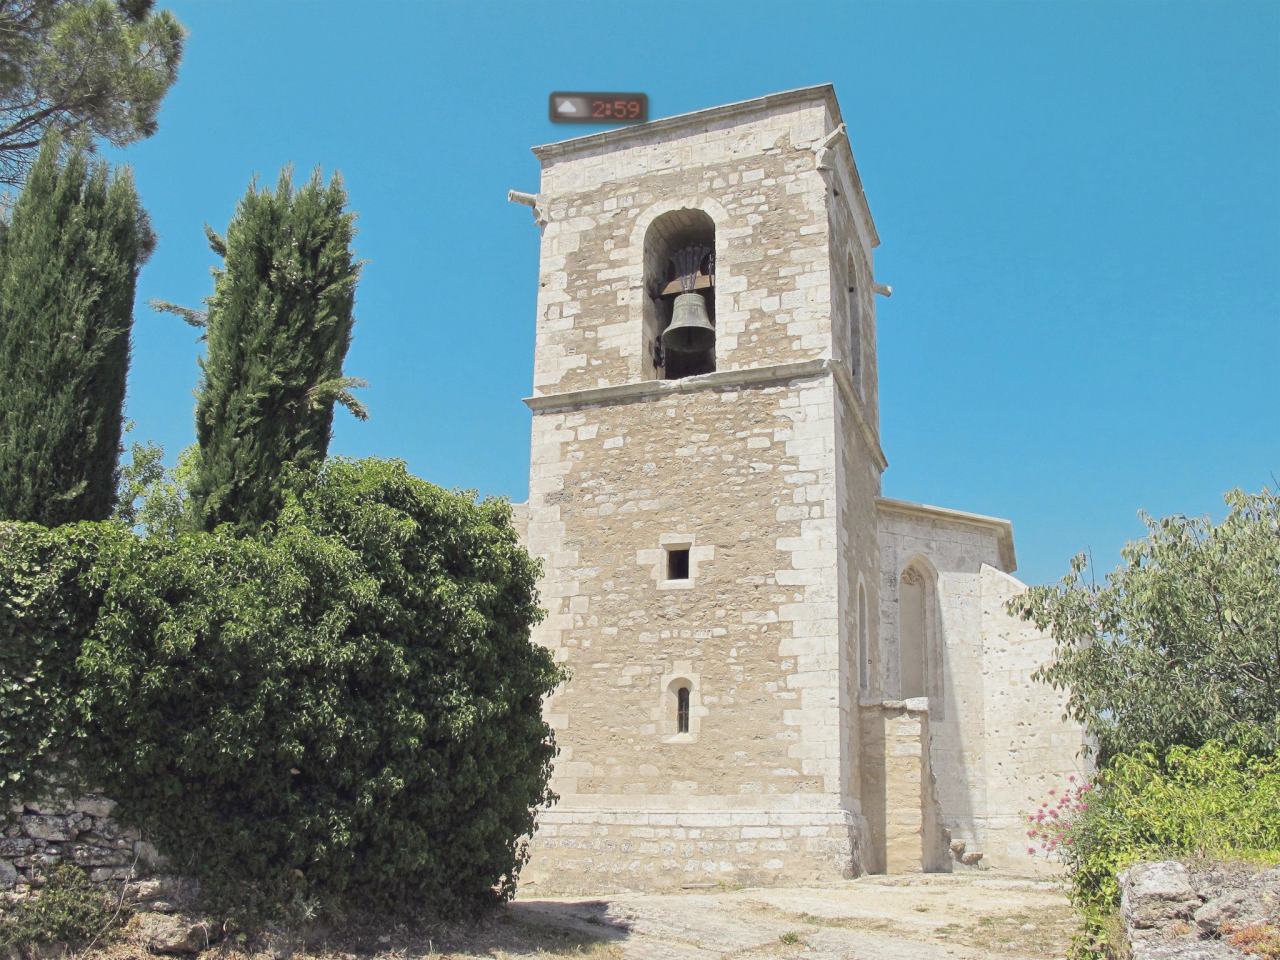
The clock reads {"hour": 2, "minute": 59}
